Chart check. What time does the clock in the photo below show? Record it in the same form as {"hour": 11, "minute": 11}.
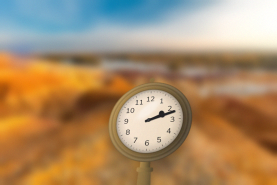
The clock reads {"hour": 2, "minute": 12}
